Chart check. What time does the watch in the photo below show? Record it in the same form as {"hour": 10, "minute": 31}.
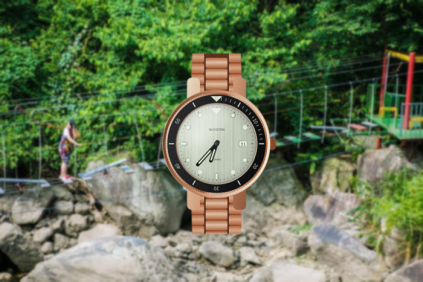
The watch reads {"hour": 6, "minute": 37}
